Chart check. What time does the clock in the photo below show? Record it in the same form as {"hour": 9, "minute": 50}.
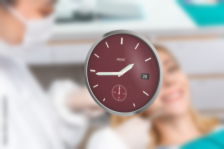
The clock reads {"hour": 1, "minute": 44}
